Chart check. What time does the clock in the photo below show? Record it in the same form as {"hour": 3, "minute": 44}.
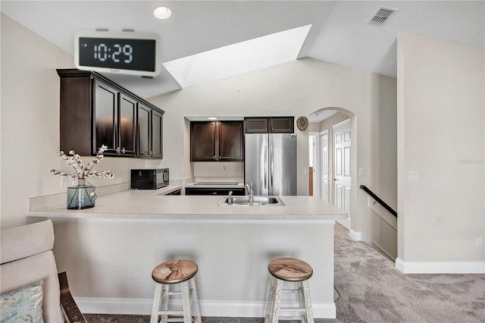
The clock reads {"hour": 10, "minute": 29}
